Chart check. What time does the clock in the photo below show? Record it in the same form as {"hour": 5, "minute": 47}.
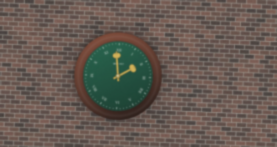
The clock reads {"hour": 1, "minute": 59}
